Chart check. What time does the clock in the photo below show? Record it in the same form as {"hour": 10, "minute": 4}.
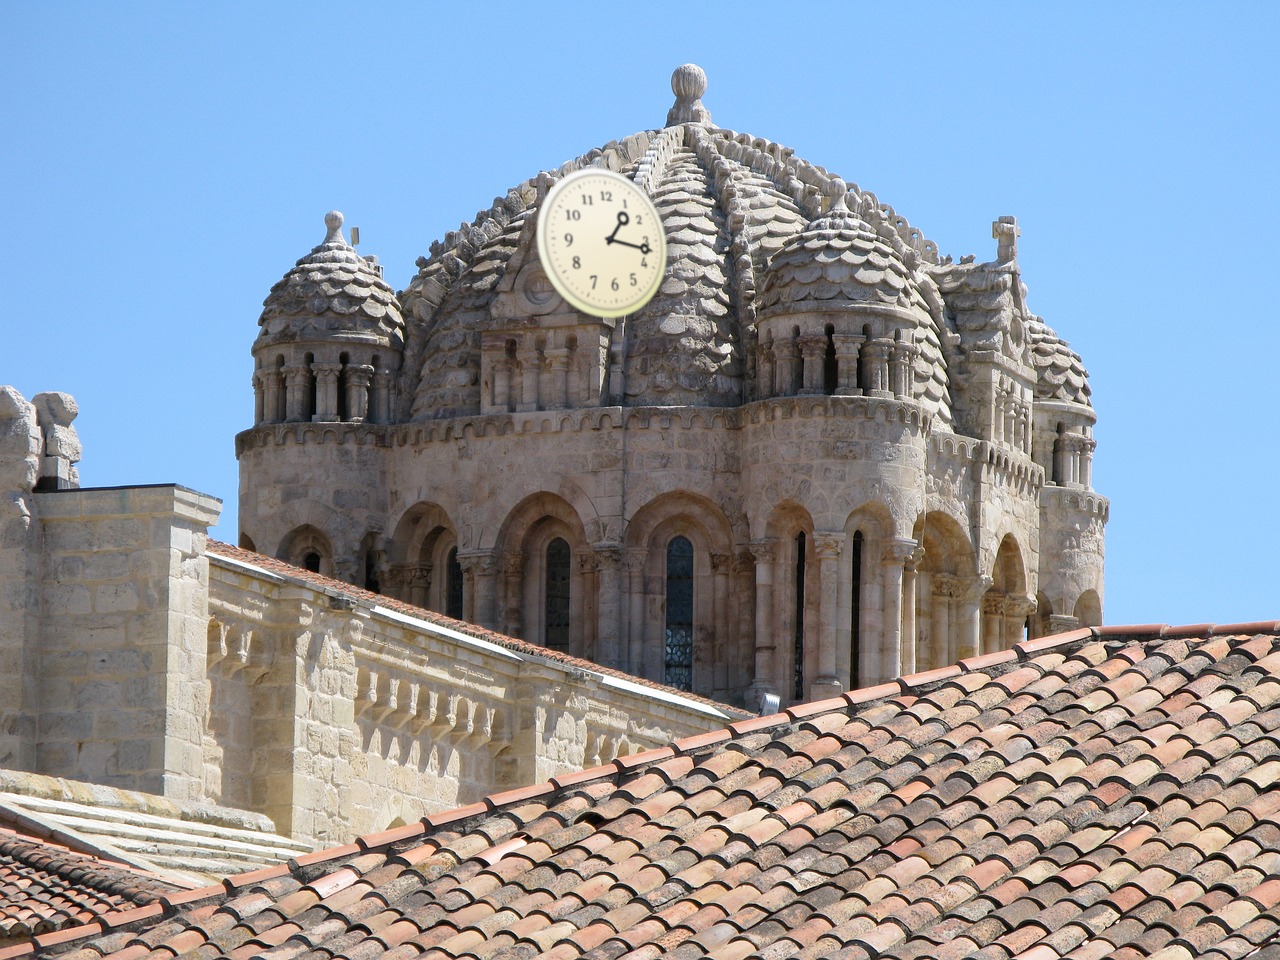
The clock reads {"hour": 1, "minute": 17}
